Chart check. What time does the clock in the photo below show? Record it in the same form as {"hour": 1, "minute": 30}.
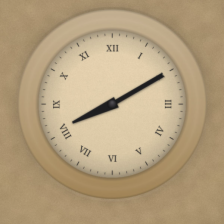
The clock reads {"hour": 8, "minute": 10}
